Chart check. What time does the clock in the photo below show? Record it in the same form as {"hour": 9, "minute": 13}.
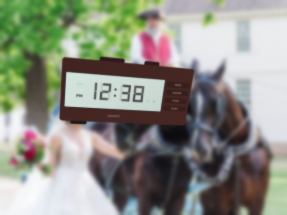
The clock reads {"hour": 12, "minute": 38}
